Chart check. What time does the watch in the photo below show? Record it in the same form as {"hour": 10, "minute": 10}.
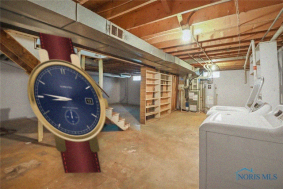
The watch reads {"hour": 8, "minute": 46}
